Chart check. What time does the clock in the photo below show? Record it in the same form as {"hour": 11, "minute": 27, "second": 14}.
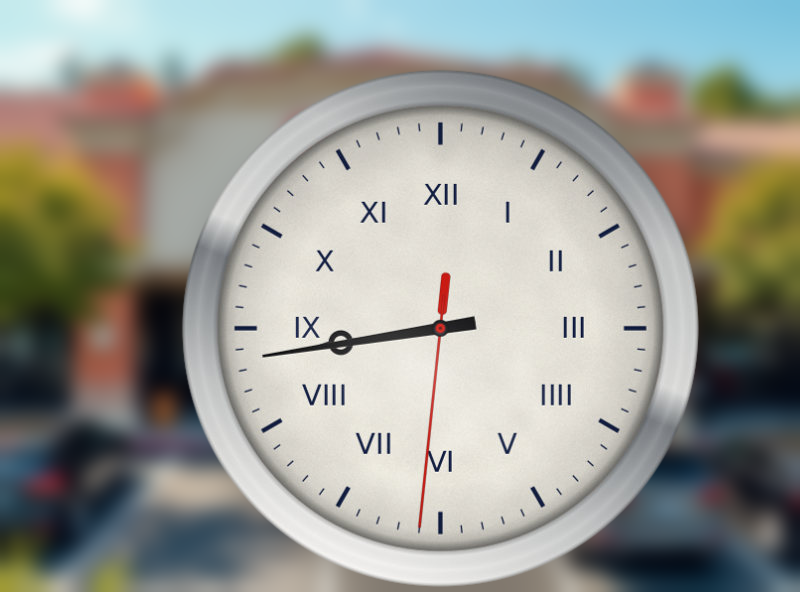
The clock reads {"hour": 8, "minute": 43, "second": 31}
